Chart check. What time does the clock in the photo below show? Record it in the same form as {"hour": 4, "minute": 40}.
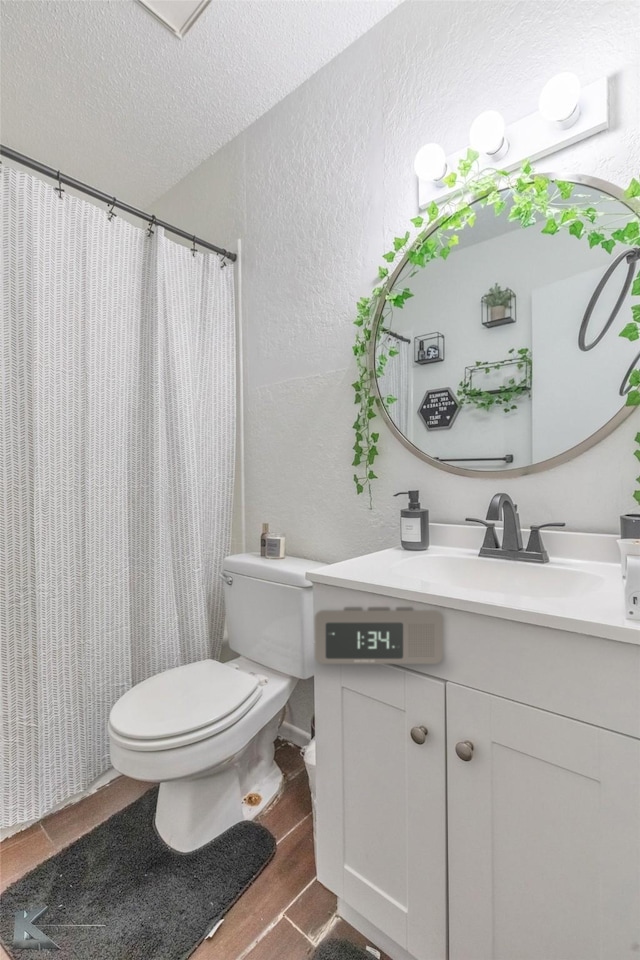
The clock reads {"hour": 1, "minute": 34}
